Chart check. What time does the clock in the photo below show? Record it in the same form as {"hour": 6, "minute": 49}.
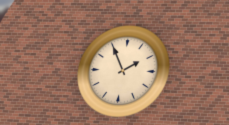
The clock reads {"hour": 1, "minute": 55}
